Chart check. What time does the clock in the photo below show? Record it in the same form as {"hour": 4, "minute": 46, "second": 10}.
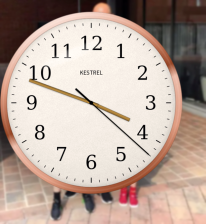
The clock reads {"hour": 3, "minute": 48, "second": 22}
